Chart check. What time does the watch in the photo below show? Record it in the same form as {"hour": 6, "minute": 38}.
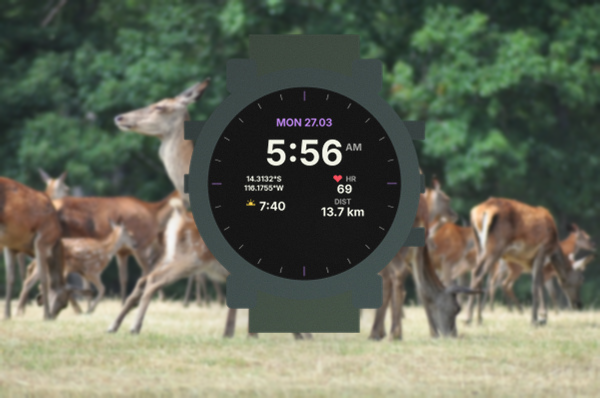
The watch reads {"hour": 5, "minute": 56}
